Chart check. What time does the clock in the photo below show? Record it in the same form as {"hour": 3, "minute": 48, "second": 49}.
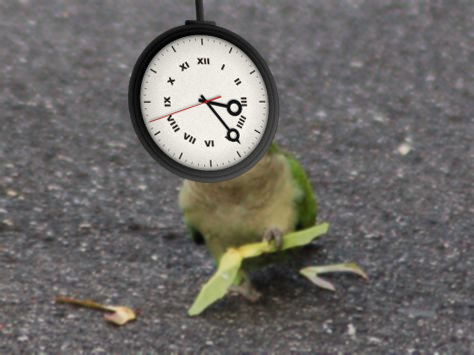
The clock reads {"hour": 3, "minute": 23, "second": 42}
